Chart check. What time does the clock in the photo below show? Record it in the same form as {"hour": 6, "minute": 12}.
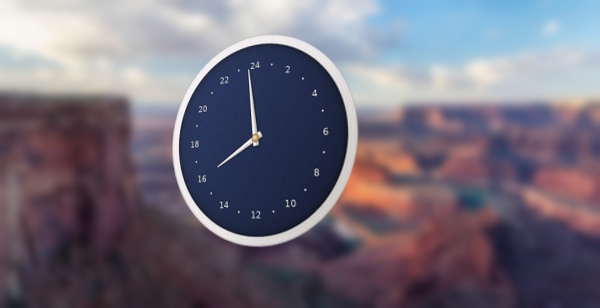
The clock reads {"hour": 15, "minute": 59}
